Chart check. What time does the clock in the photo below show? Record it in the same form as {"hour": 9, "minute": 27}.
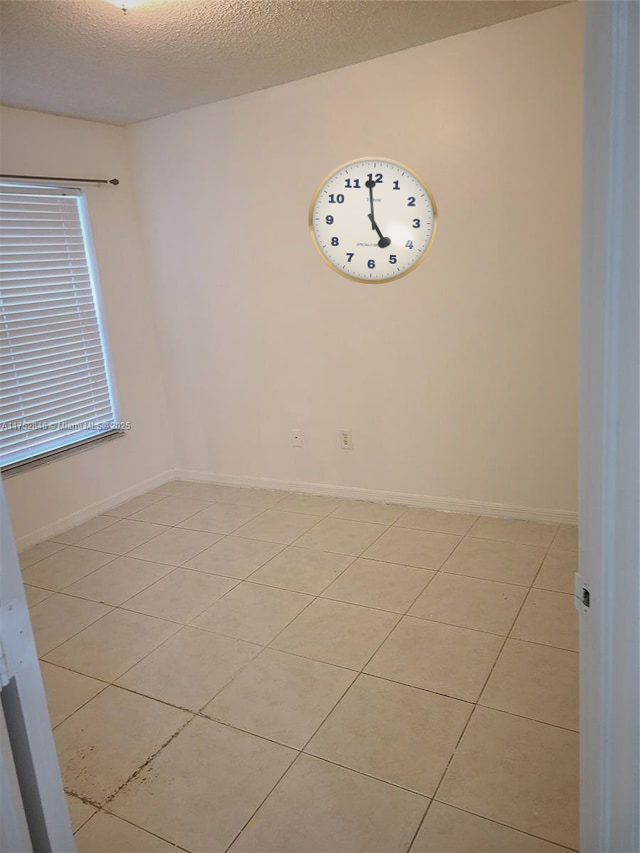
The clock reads {"hour": 4, "minute": 59}
